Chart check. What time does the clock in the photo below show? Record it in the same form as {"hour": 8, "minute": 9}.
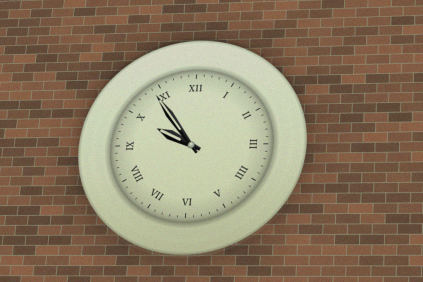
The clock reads {"hour": 9, "minute": 54}
